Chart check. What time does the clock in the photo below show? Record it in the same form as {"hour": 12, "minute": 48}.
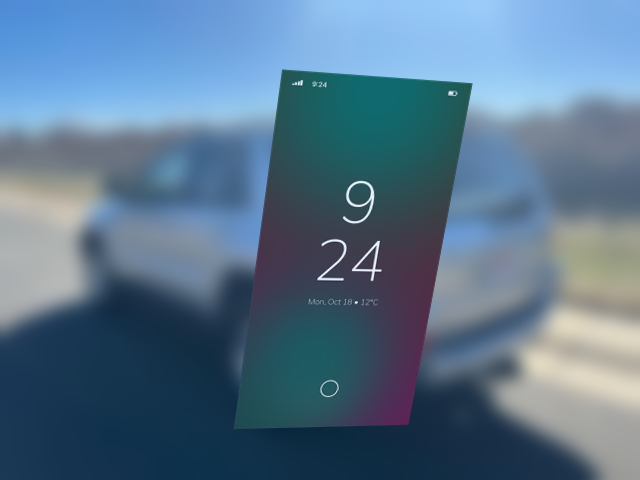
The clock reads {"hour": 9, "minute": 24}
